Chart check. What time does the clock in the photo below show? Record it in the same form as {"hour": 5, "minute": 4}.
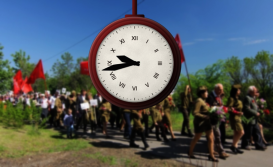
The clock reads {"hour": 9, "minute": 43}
